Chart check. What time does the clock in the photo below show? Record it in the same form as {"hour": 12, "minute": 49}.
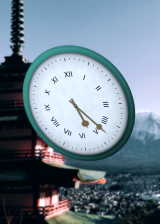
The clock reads {"hour": 5, "minute": 23}
